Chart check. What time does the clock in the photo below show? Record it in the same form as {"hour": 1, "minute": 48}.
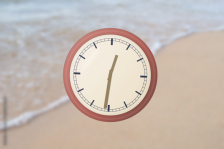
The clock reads {"hour": 12, "minute": 31}
